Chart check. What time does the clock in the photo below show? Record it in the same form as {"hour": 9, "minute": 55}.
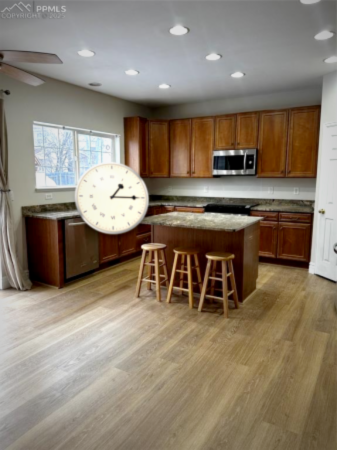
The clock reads {"hour": 1, "minute": 15}
